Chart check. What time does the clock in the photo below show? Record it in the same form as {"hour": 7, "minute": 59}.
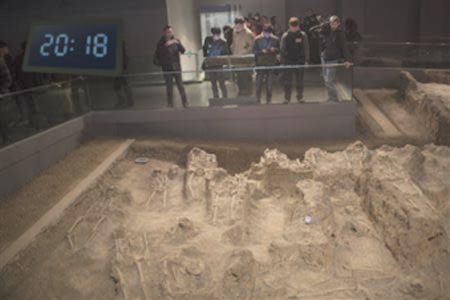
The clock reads {"hour": 20, "minute": 18}
